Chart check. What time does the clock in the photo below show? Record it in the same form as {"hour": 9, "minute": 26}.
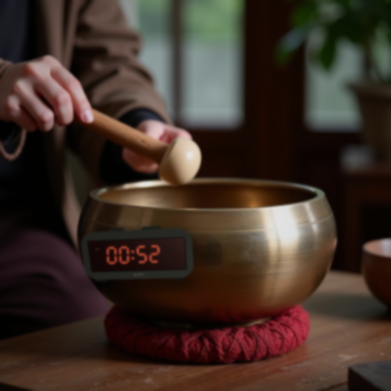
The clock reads {"hour": 0, "minute": 52}
